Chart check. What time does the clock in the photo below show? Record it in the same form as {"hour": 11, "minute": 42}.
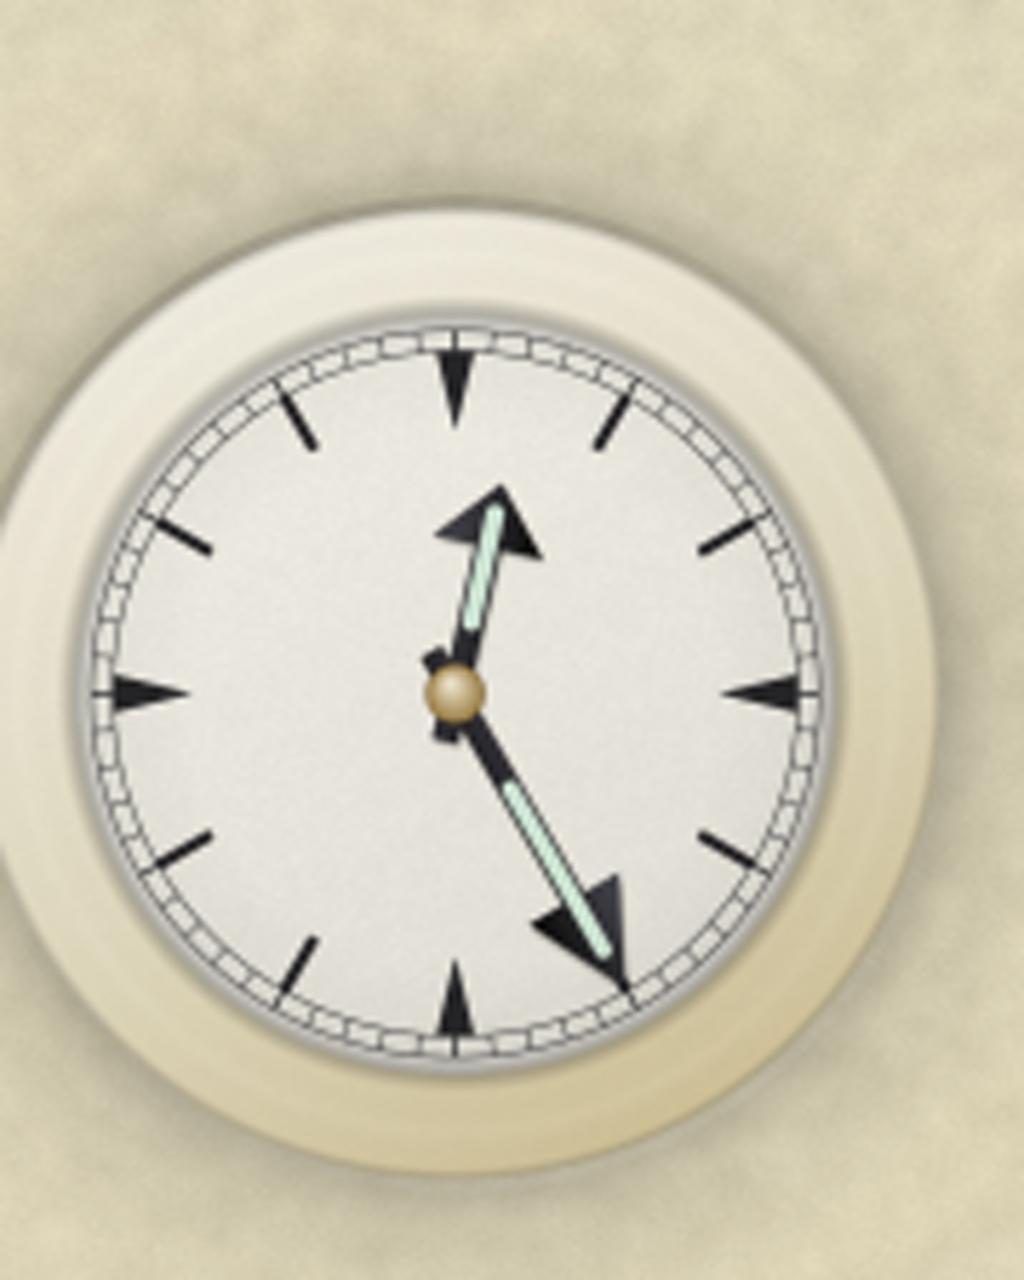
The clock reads {"hour": 12, "minute": 25}
